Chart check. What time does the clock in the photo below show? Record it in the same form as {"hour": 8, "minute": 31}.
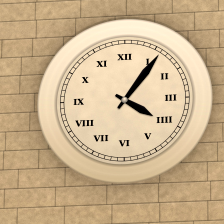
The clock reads {"hour": 4, "minute": 6}
